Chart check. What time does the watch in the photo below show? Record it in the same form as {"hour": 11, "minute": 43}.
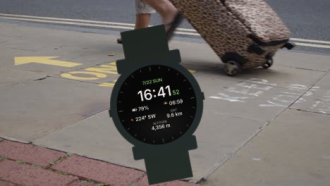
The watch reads {"hour": 16, "minute": 41}
